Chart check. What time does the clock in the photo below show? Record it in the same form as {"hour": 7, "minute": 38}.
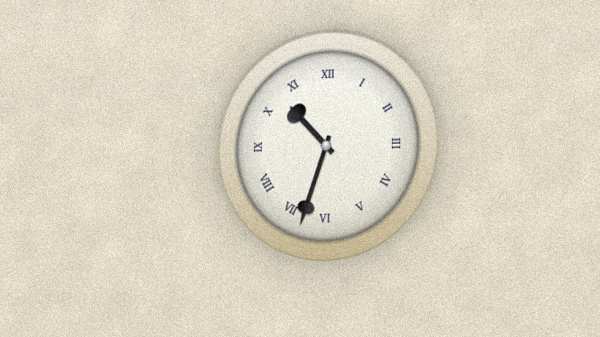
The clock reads {"hour": 10, "minute": 33}
